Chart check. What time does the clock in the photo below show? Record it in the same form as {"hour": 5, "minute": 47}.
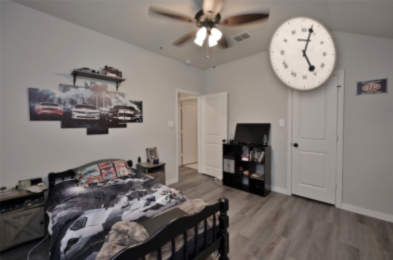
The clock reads {"hour": 5, "minute": 3}
